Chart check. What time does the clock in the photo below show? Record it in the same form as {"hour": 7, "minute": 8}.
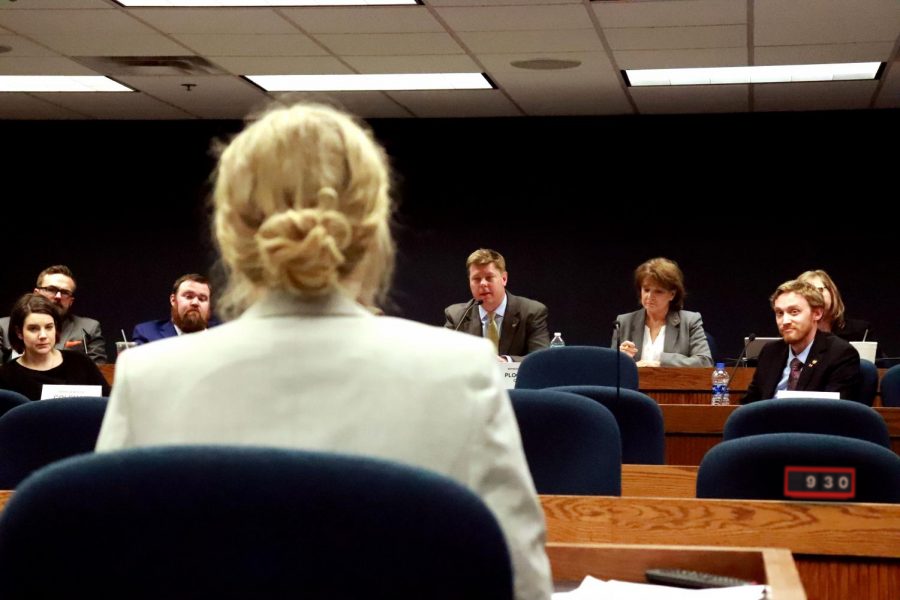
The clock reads {"hour": 9, "minute": 30}
